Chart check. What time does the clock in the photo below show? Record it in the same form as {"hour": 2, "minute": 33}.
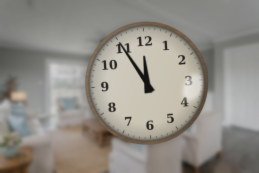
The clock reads {"hour": 11, "minute": 55}
